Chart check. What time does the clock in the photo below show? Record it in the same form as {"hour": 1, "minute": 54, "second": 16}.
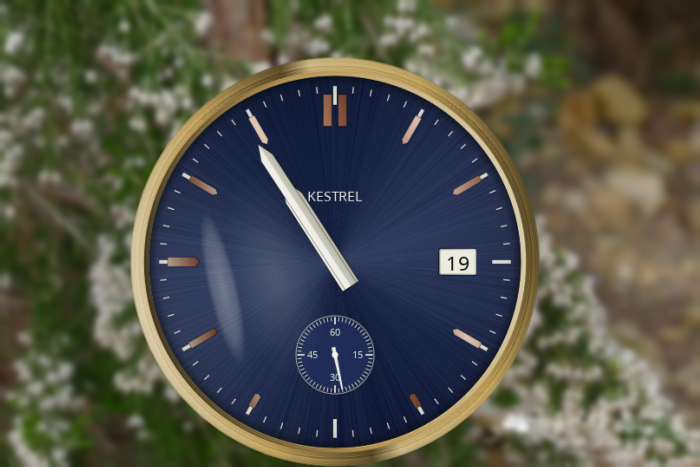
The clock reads {"hour": 10, "minute": 54, "second": 28}
